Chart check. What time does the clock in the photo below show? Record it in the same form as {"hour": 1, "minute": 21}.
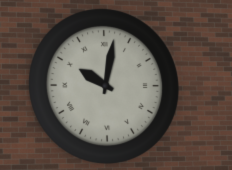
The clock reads {"hour": 10, "minute": 2}
